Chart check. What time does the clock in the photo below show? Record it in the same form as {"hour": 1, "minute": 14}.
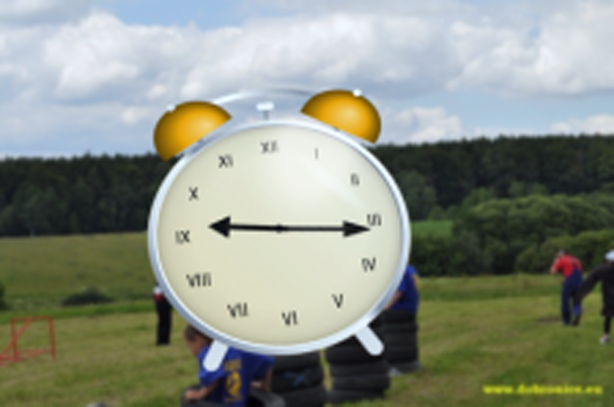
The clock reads {"hour": 9, "minute": 16}
